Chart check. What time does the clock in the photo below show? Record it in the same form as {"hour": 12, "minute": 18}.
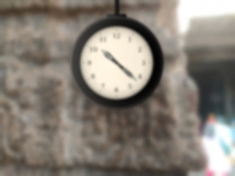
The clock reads {"hour": 10, "minute": 22}
